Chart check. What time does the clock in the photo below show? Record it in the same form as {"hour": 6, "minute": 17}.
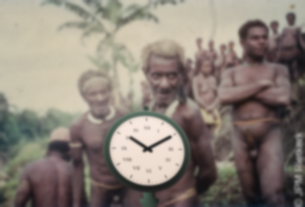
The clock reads {"hour": 10, "minute": 10}
